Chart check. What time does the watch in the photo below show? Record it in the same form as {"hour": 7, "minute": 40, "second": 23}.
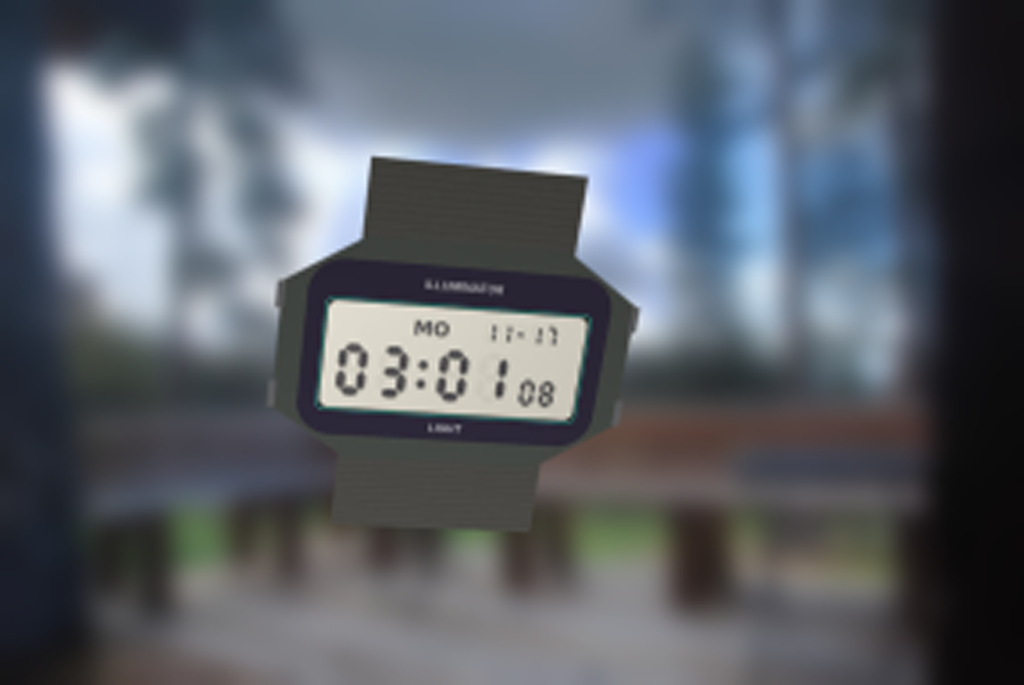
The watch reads {"hour": 3, "minute": 1, "second": 8}
